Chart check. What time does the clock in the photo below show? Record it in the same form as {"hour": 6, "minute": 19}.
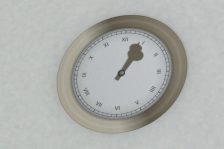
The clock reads {"hour": 1, "minute": 4}
